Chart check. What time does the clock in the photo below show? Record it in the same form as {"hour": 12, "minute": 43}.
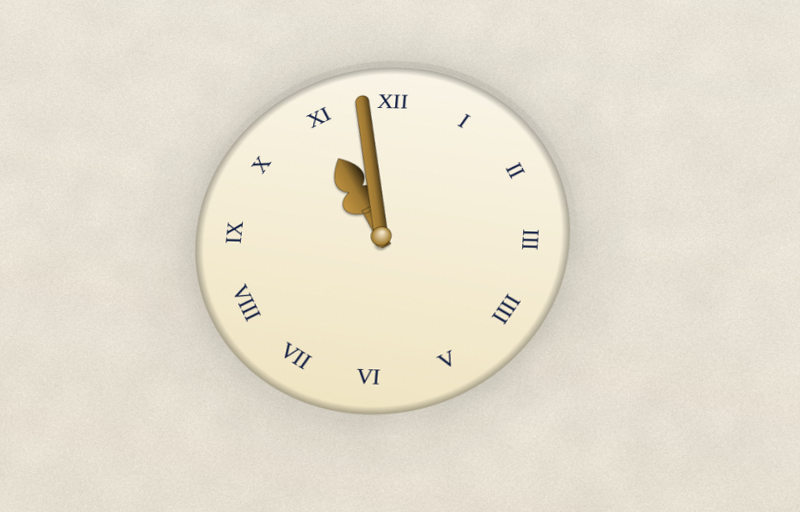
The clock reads {"hour": 10, "minute": 58}
